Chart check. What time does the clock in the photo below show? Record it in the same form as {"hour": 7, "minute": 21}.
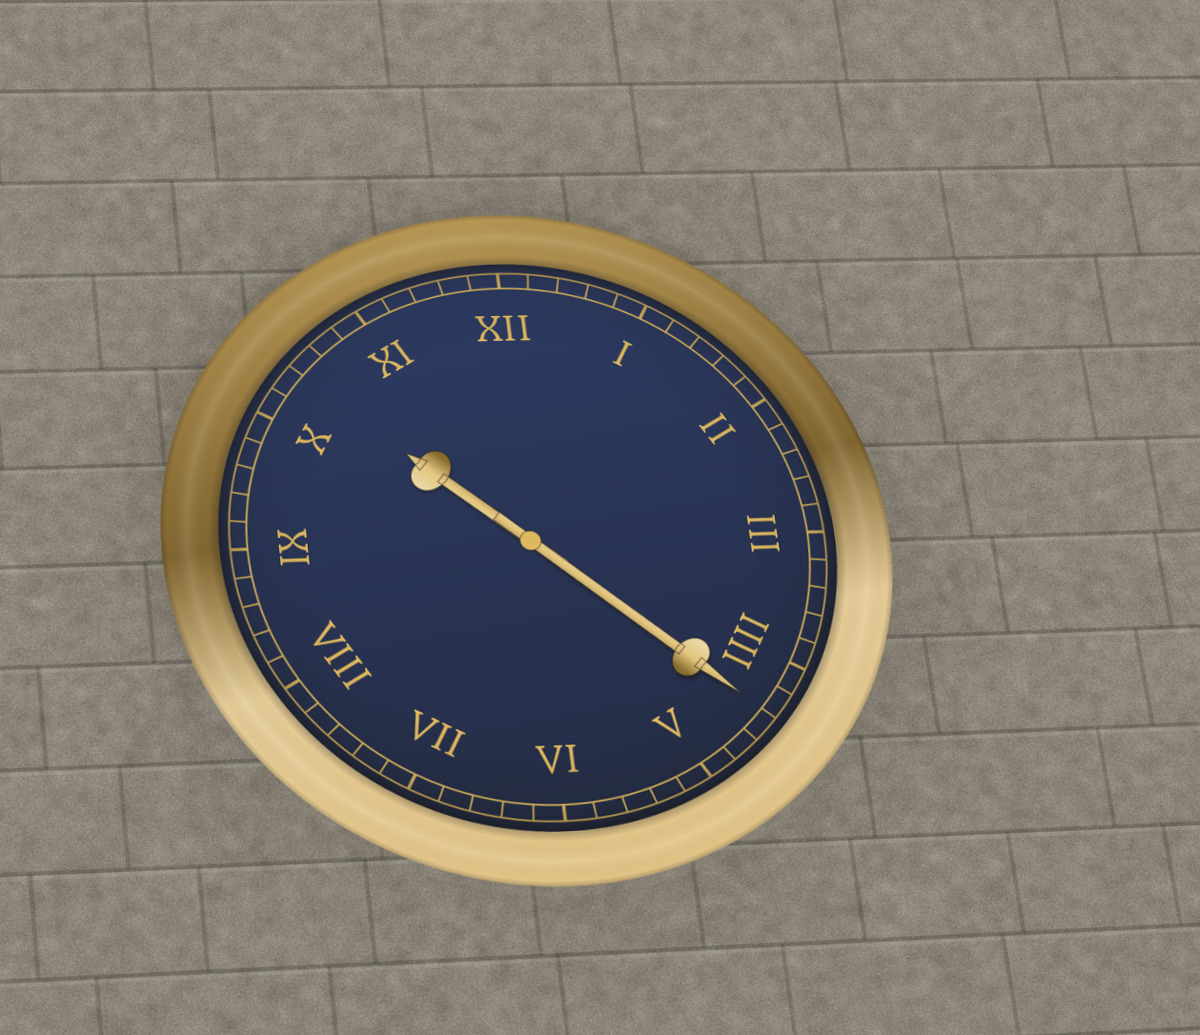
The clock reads {"hour": 10, "minute": 22}
